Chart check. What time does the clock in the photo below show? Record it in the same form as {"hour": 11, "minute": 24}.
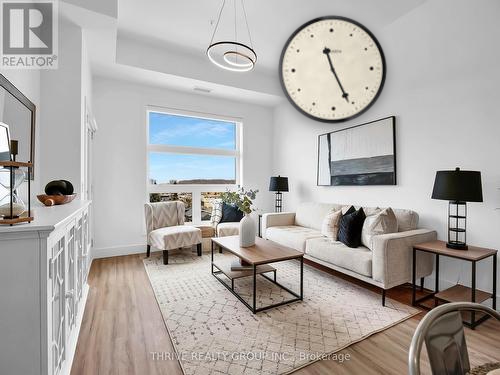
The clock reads {"hour": 11, "minute": 26}
